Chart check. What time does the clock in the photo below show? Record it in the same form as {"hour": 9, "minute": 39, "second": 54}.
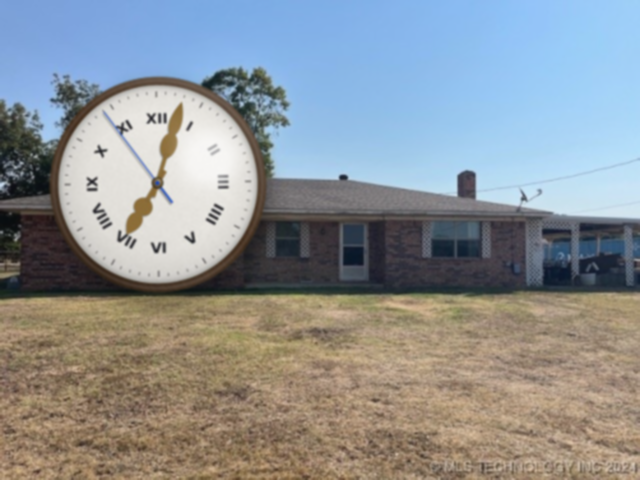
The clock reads {"hour": 7, "minute": 2, "second": 54}
